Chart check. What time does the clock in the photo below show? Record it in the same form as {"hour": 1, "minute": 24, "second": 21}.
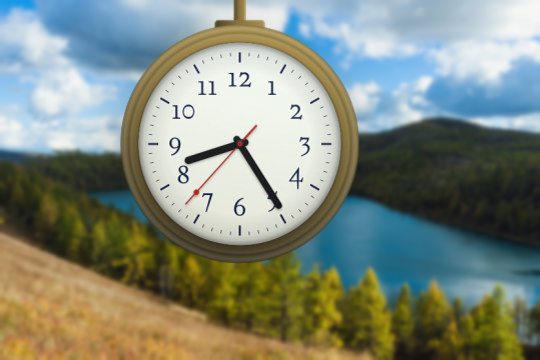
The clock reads {"hour": 8, "minute": 24, "second": 37}
